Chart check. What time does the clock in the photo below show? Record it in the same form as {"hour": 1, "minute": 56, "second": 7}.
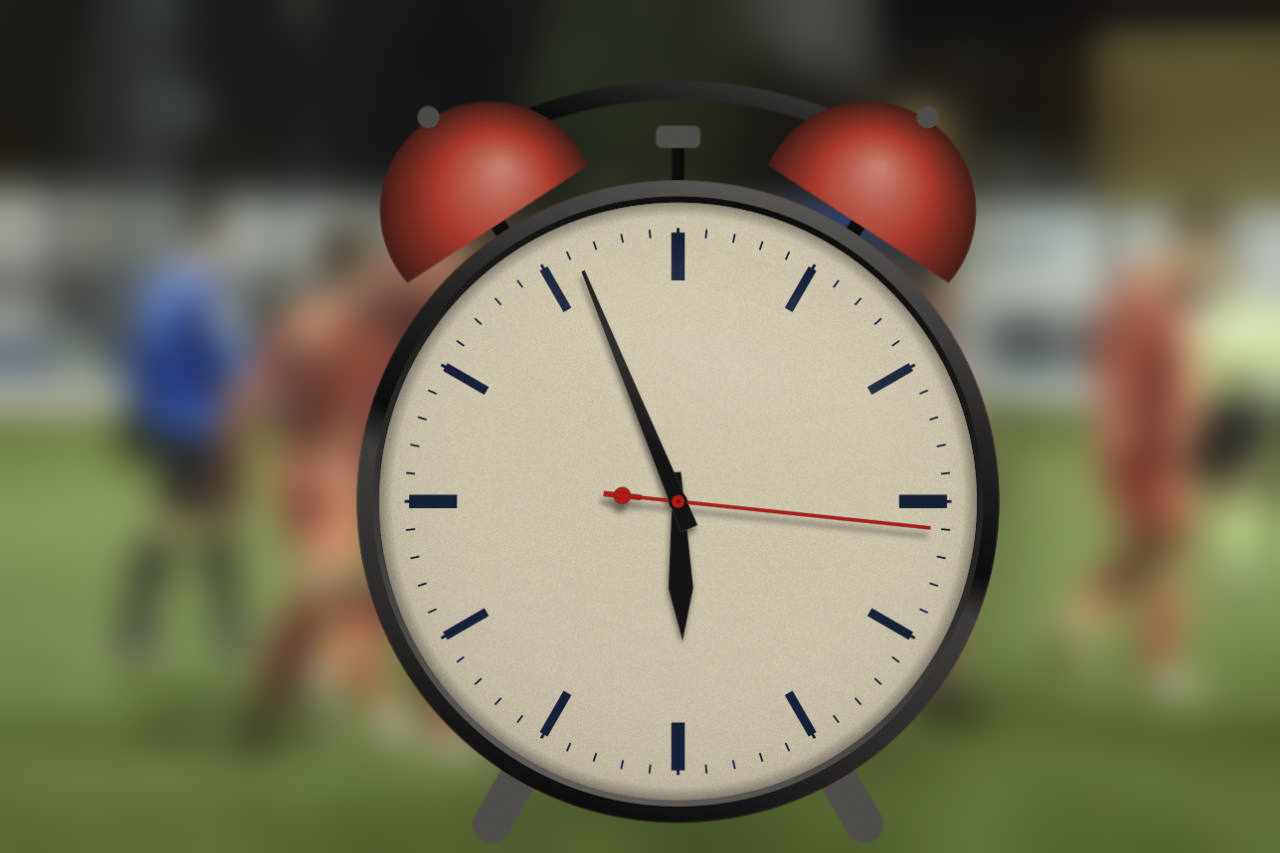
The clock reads {"hour": 5, "minute": 56, "second": 16}
